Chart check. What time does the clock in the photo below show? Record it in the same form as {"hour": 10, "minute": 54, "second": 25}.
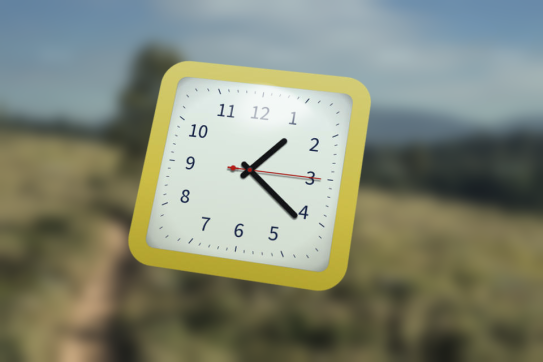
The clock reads {"hour": 1, "minute": 21, "second": 15}
